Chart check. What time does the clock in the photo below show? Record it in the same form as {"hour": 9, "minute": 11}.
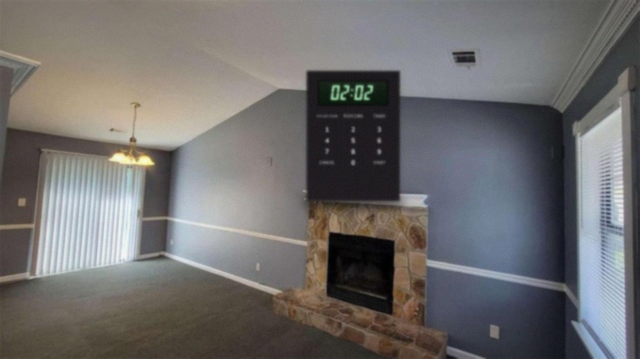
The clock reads {"hour": 2, "minute": 2}
